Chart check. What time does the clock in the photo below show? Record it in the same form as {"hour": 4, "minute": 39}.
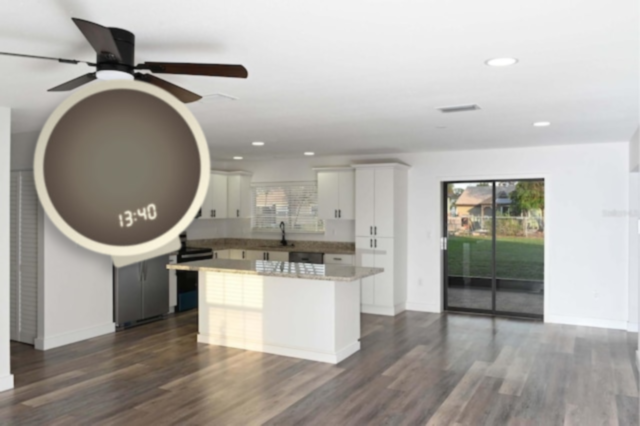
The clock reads {"hour": 13, "minute": 40}
